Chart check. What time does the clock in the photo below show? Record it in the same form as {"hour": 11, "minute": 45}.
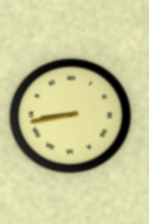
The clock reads {"hour": 8, "minute": 43}
